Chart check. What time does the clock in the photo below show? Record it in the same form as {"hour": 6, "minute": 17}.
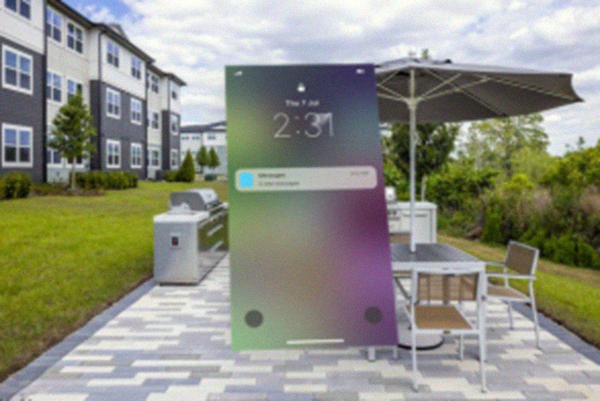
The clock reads {"hour": 2, "minute": 31}
